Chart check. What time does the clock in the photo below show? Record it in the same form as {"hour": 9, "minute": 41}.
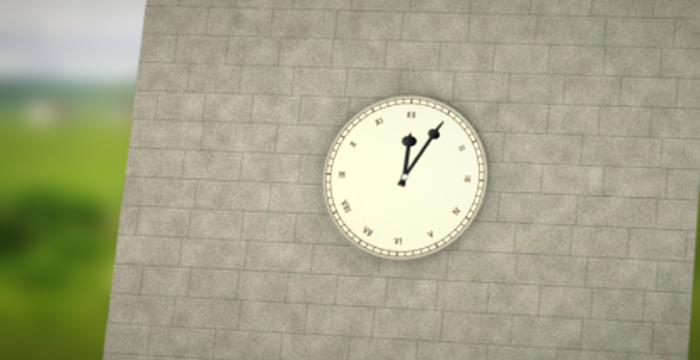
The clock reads {"hour": 12, "minute": 5}
